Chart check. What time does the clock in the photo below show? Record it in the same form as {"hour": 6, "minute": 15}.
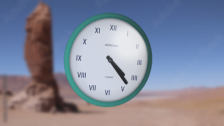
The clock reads {"hour": 4, "minute": 23}
